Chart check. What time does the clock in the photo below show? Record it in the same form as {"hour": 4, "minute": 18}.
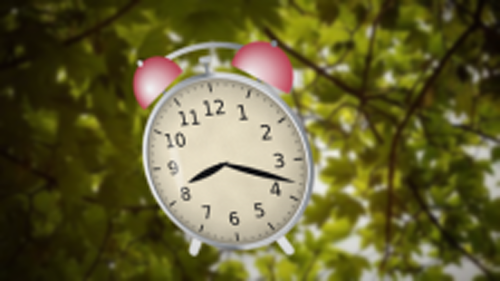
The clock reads {"hour": 8, "minute": 18}
